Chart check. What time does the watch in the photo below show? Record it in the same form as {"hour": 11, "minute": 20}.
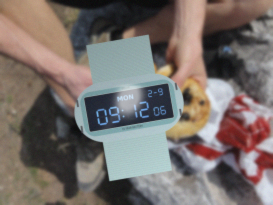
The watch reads {"hour": 9, "minute": 12}
